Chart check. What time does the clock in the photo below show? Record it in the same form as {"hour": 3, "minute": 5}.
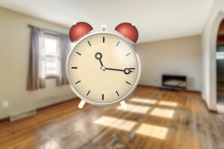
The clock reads {"hour": 11, "minute": 16}
